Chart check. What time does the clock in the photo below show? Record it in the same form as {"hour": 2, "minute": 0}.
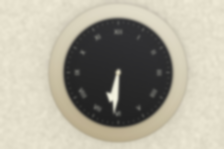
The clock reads {"hour": 6, "minute": 31}
